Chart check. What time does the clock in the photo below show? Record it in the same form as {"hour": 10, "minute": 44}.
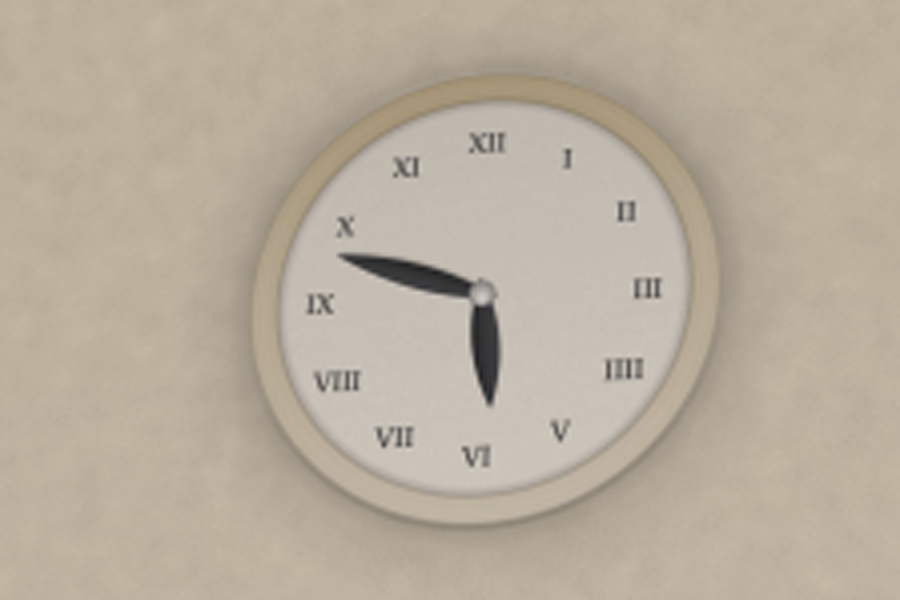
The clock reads {"hour": 5, "minute": 48}
